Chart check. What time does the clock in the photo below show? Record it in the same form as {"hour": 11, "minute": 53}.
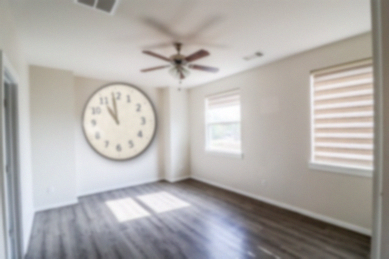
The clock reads {"hour": 10, "minute": 59}
